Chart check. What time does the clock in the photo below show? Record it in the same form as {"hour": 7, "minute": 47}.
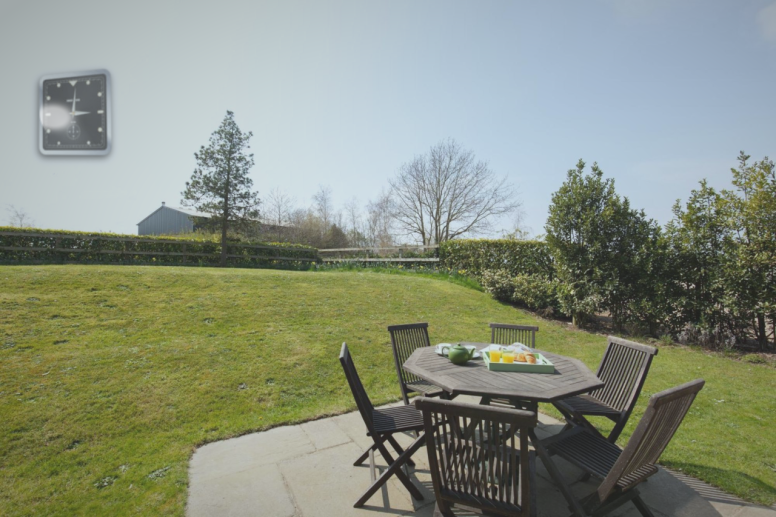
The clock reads {"hour": 3, "minute": 1}
